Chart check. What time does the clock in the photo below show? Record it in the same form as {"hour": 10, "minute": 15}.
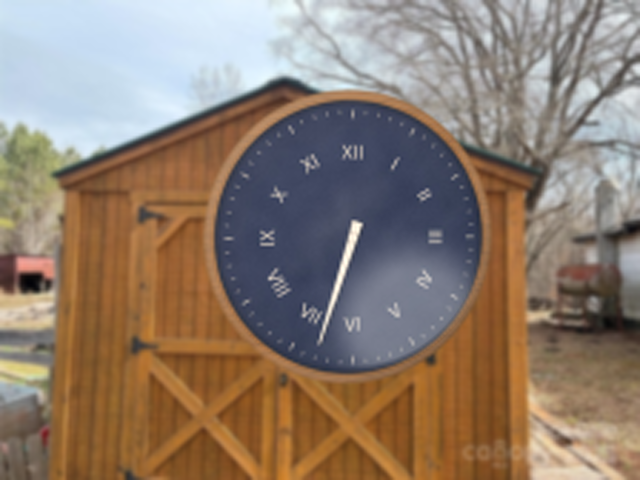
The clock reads {"hour": 6, "minute": 33}
